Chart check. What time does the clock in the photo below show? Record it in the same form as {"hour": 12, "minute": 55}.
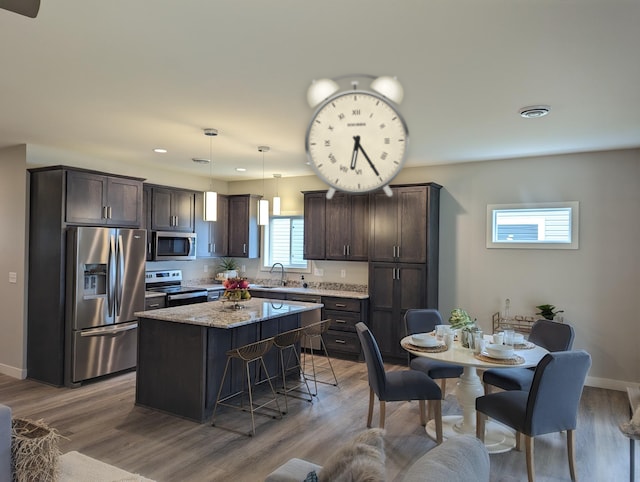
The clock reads {"hour": 6, "minute": 25}
